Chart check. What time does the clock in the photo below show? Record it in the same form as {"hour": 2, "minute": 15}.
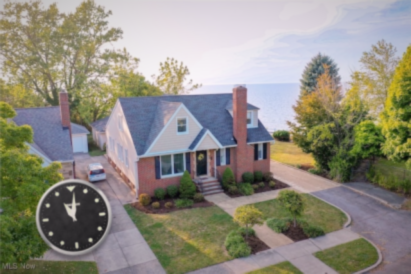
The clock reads {"hour": 11, "minute": 1}
